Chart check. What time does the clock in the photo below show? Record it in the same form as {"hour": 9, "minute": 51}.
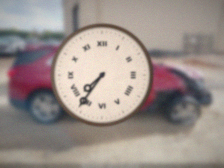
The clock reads {"hour": 7, "minute": 36}
